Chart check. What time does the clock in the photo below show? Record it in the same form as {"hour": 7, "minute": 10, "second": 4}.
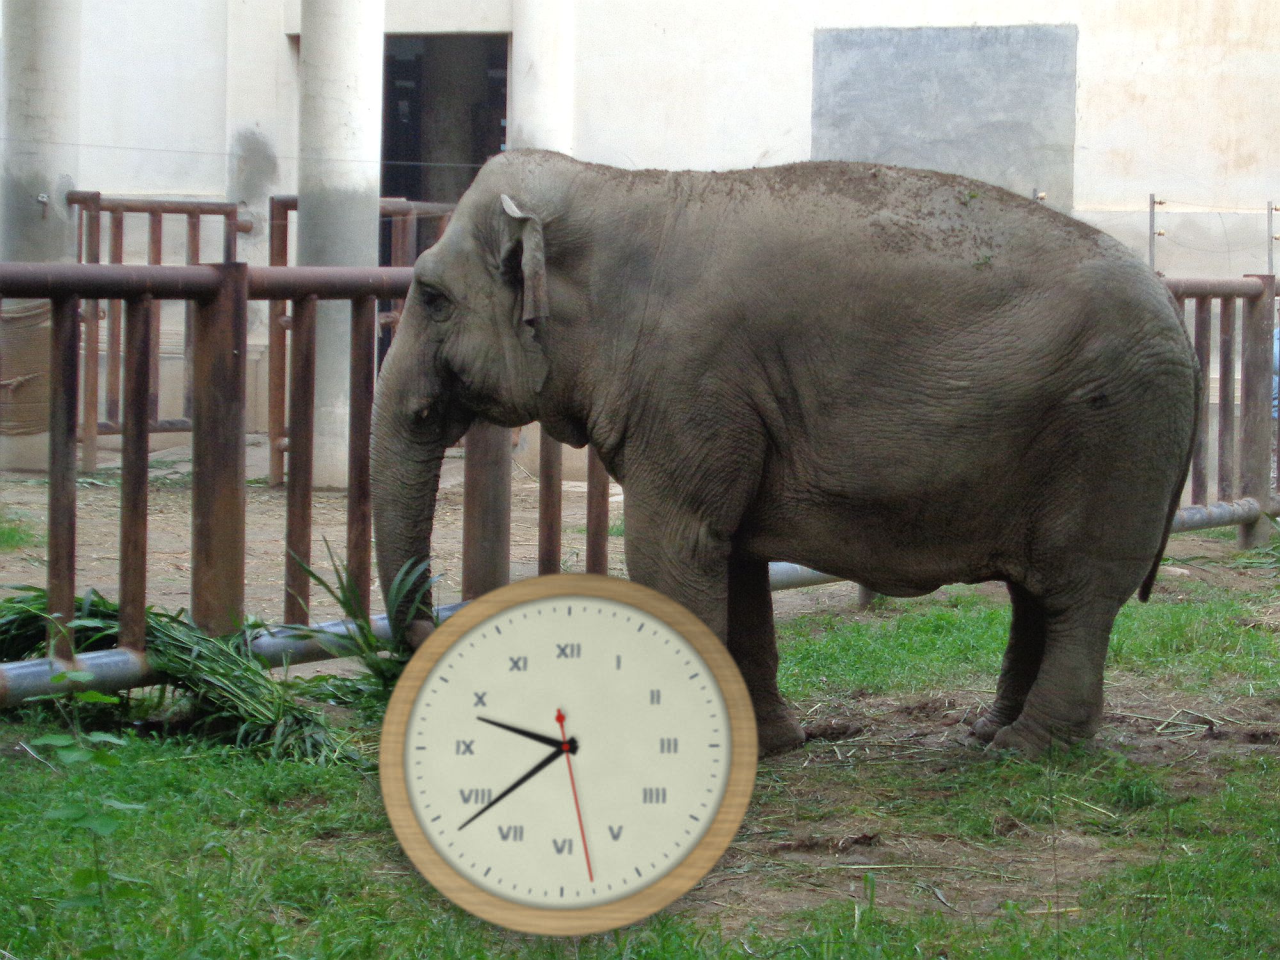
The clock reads {"hour": 9, "minute": 38, "second": 28}
